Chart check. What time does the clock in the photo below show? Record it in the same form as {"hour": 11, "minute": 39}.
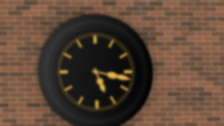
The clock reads {"hour": 5, "minute": 17}
